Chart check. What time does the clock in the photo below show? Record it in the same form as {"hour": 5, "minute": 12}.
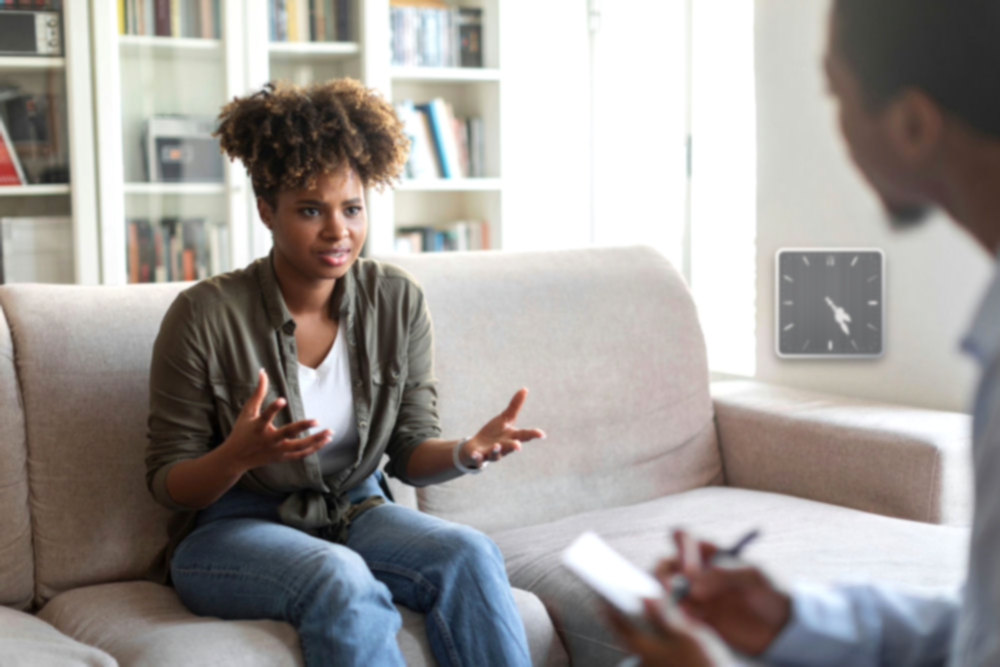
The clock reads {"hour": 4, "minute": 25}
